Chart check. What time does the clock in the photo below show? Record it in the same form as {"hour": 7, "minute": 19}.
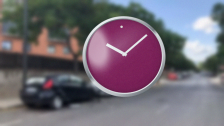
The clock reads {"hour": 10, "minute": 9}
